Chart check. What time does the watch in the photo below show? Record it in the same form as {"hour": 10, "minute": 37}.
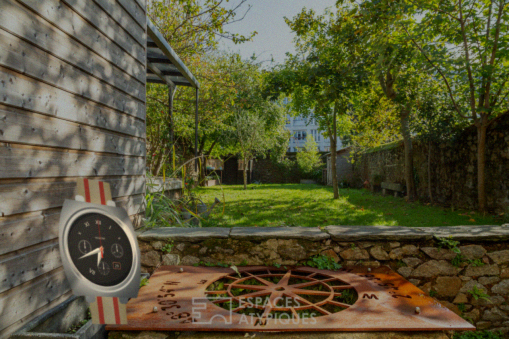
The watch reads {"hour": 6, "minute": 41}
